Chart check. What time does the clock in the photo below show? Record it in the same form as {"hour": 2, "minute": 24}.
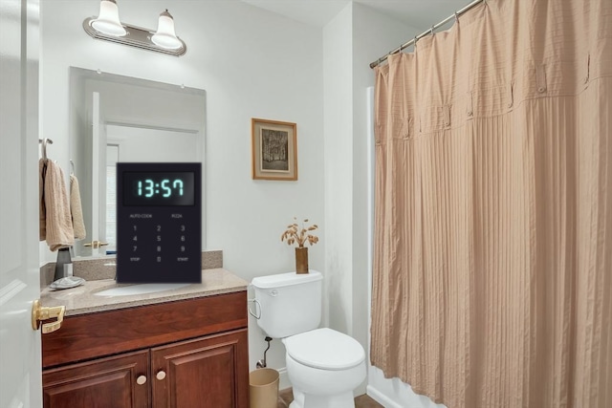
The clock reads {"hour": 13, "minute": 57}
